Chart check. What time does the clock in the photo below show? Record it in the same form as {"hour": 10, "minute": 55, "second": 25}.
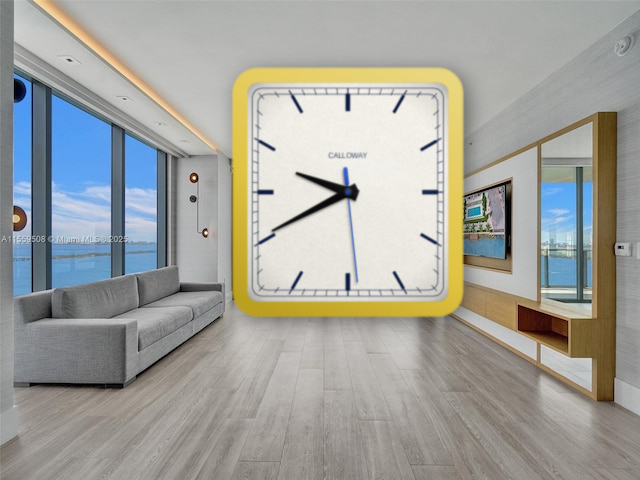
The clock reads {"hour": 9, "minute": 40, "second": 29}
